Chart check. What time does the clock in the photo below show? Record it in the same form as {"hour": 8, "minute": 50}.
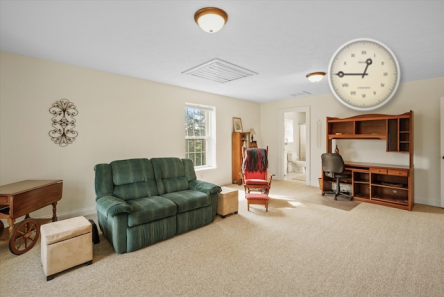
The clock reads {"hour": 12, "minute": 45}
